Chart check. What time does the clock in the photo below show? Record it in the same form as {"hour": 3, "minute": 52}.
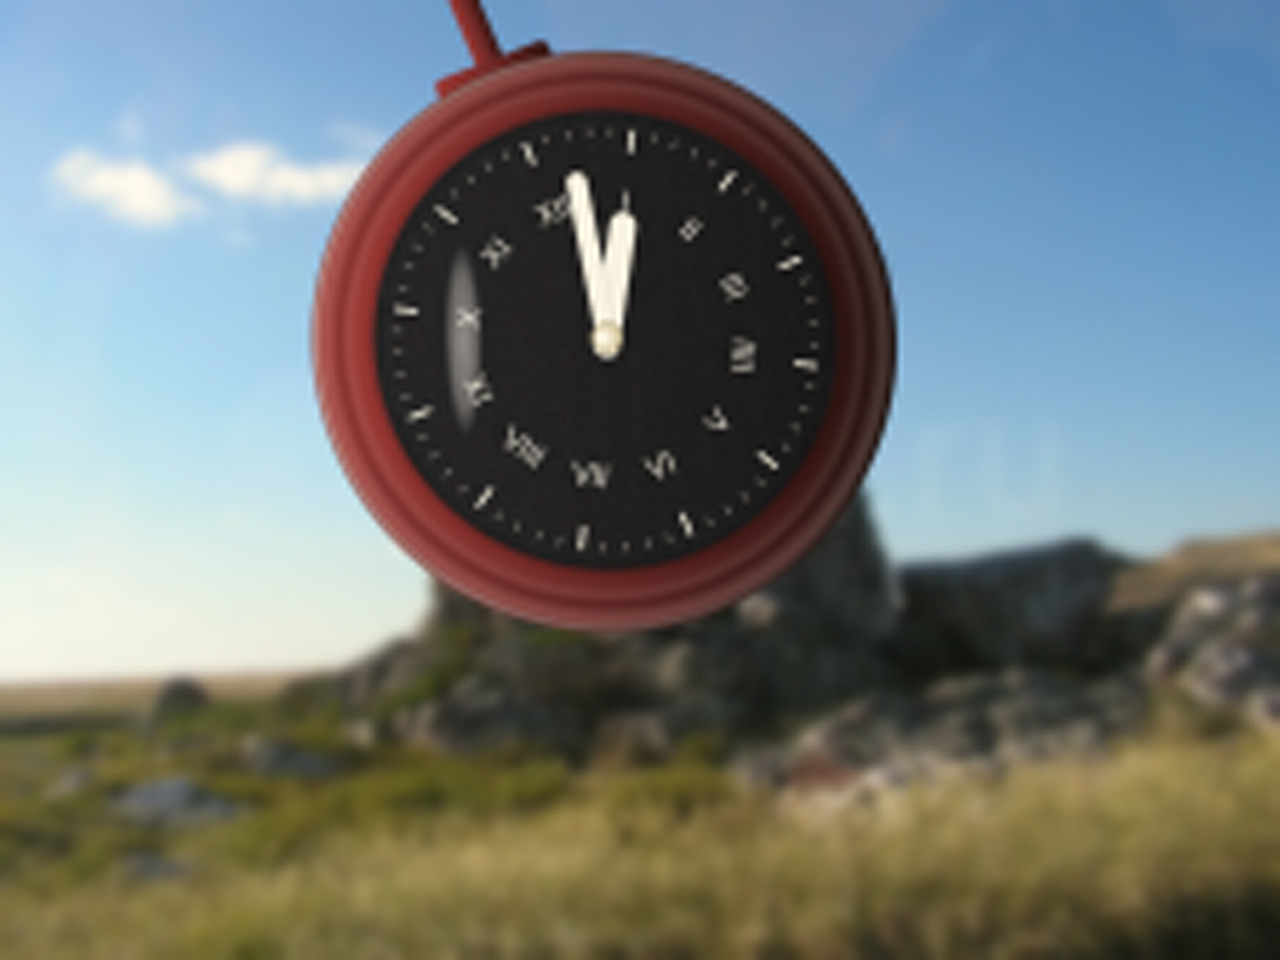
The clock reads {"hour": 1, "minute": 2}
